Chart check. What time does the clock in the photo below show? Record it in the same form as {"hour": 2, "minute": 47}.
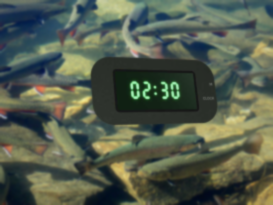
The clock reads {"hour": 2, "minute": 30}
